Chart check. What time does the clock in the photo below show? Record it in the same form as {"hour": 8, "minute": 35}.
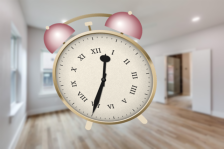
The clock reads {"hour": 12, "minute": 35}
